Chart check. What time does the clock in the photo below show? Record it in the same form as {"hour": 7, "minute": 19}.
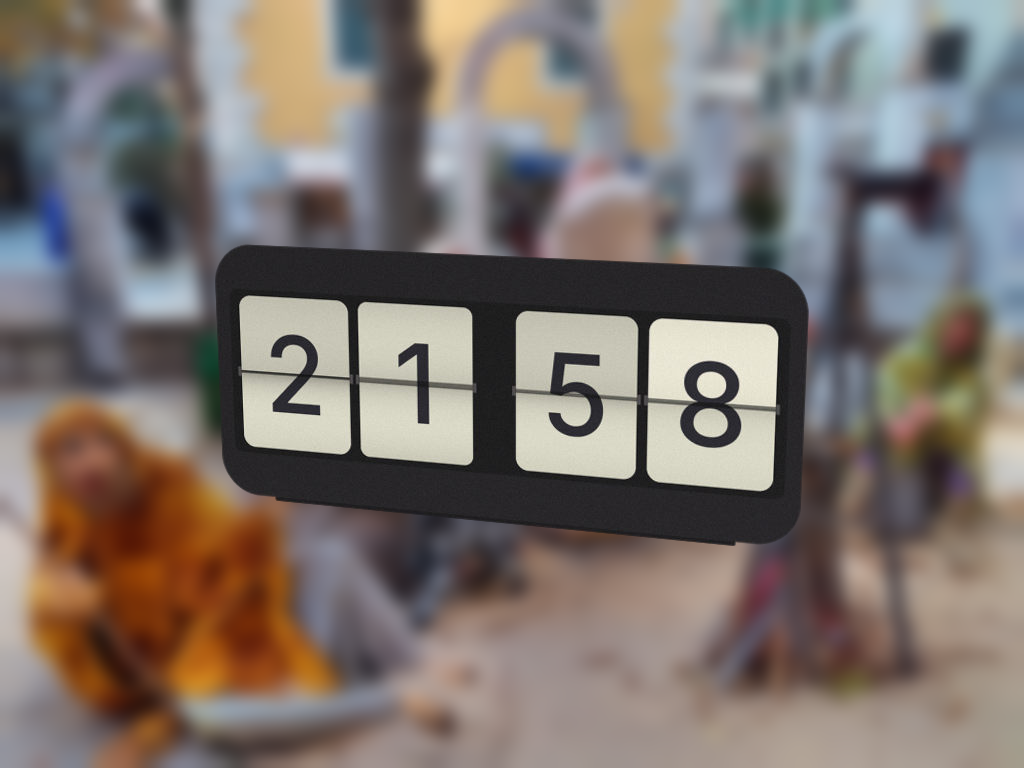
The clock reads {"hour": 21, "minute": 58}
